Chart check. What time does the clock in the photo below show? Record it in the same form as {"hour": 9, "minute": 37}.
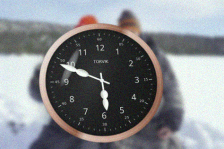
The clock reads {"hour": 5, "minute": 49}
